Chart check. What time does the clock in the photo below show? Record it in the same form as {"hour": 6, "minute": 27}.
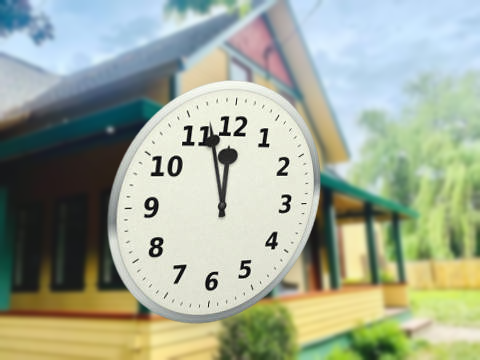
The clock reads {"hour": 11, "minute": 57}
